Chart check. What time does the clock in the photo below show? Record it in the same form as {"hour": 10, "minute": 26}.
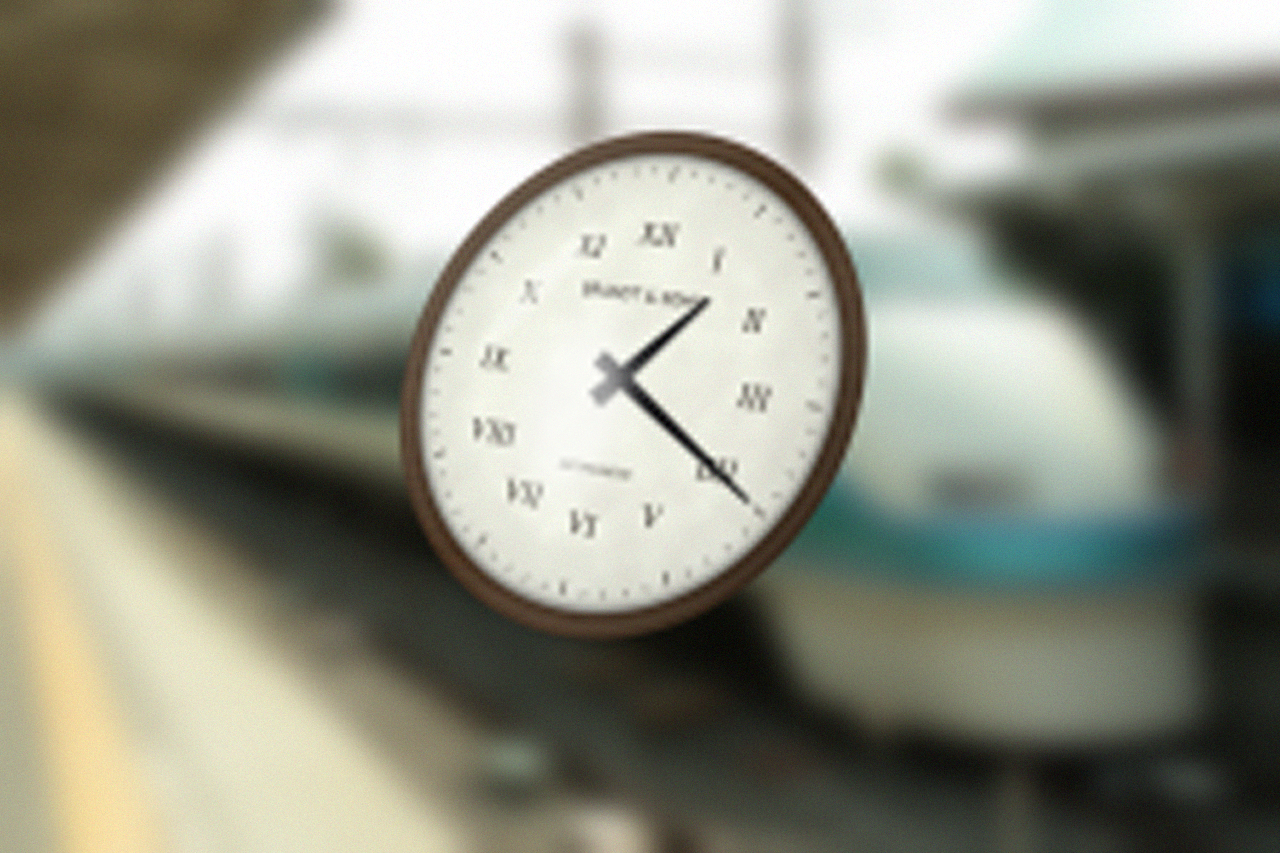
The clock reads {"hour": 1, "minute": 20}
